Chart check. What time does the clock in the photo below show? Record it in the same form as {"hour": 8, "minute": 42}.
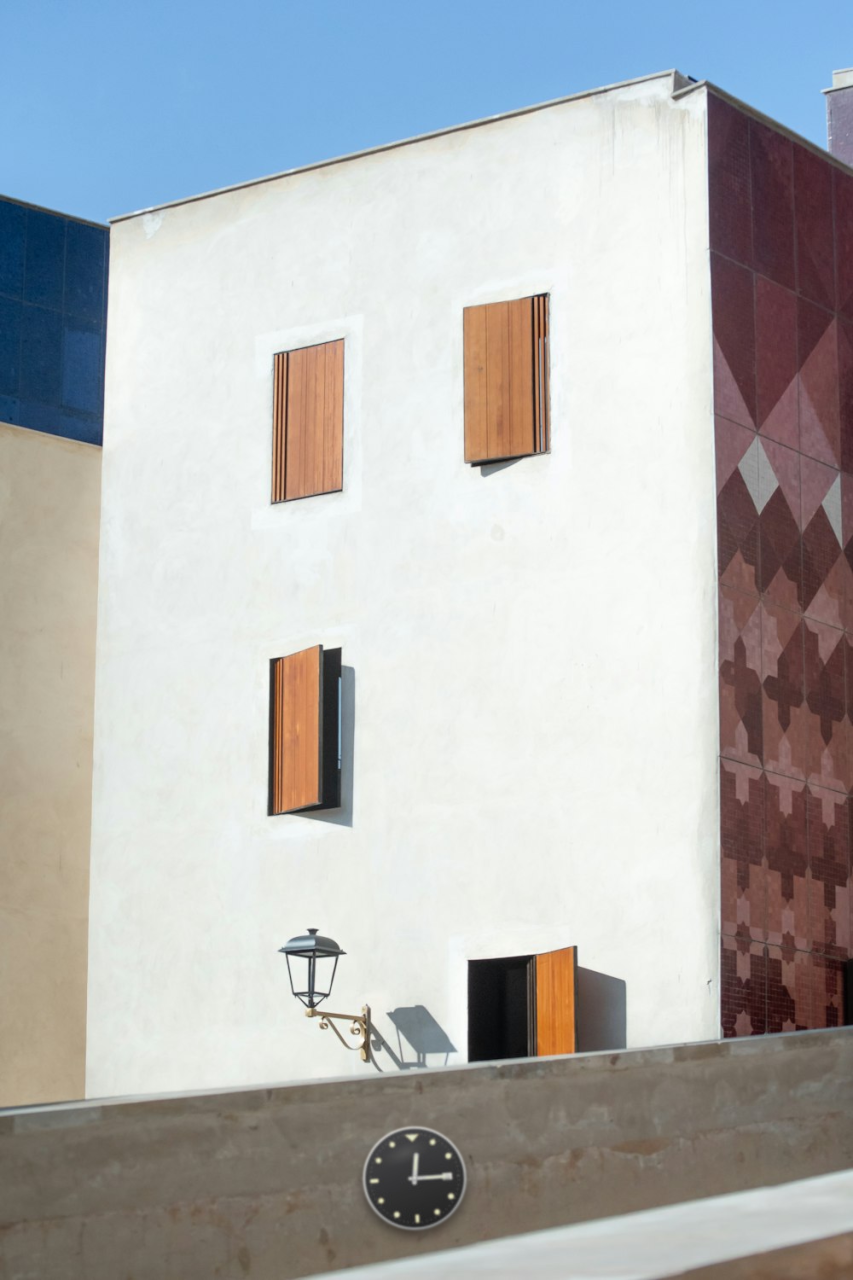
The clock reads {"hour": 12, "minute": 15}
